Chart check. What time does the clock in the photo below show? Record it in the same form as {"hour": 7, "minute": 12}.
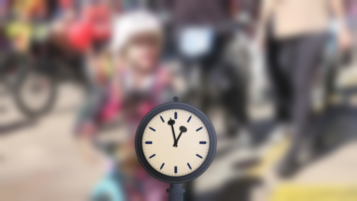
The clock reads {"hour": 12, "minute": 58}
